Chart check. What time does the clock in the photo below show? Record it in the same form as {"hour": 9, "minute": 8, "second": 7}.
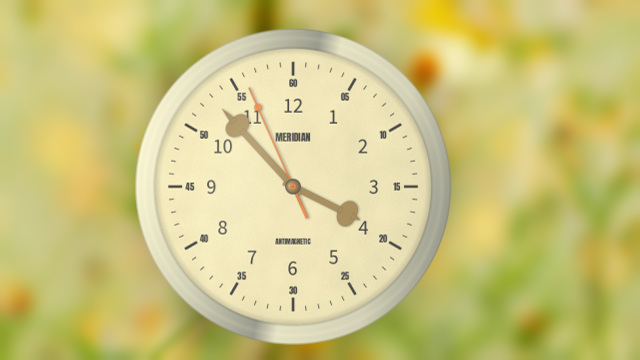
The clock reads {"hour": 3, "minute": 52, "second": 56}
